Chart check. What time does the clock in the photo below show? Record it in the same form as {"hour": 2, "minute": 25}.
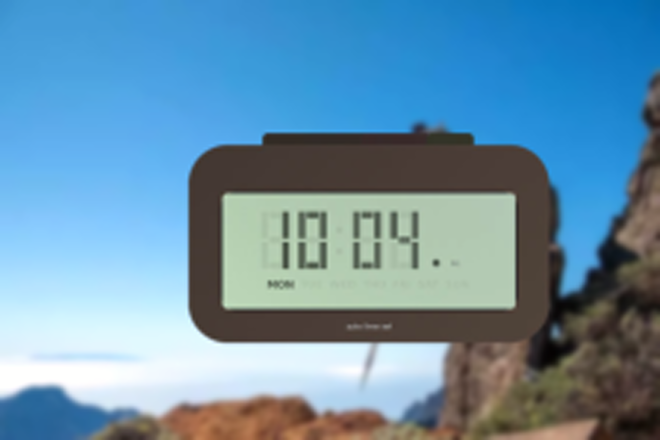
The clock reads {"hour": 10, "minute": 4}
